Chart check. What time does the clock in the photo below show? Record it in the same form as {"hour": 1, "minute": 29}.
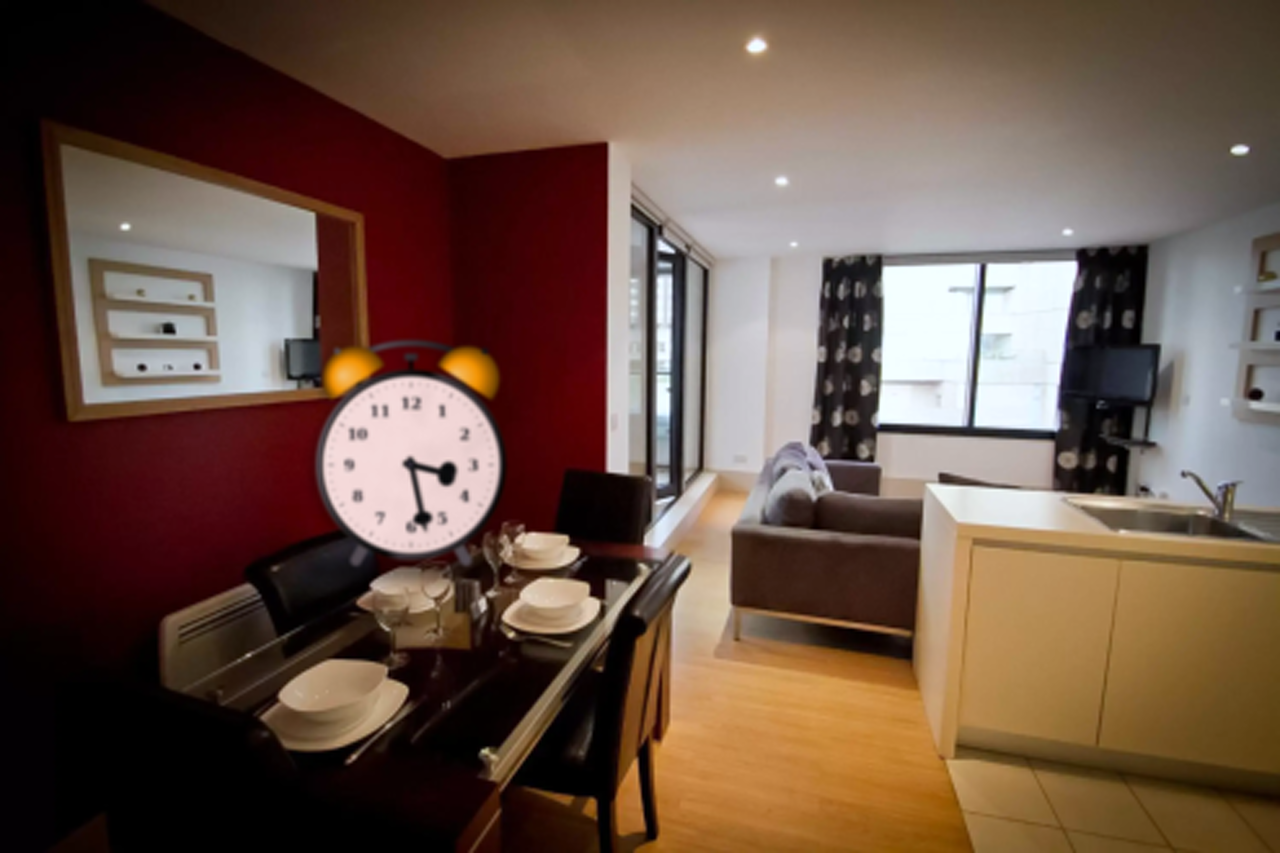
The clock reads {"hour": 3, "minute": 28}
